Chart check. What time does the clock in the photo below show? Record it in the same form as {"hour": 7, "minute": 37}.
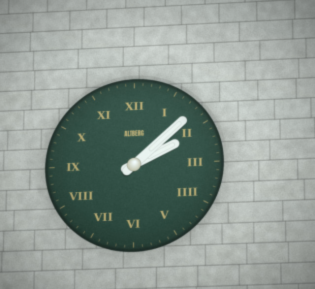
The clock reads {"hour": 2, "minute": 8}
